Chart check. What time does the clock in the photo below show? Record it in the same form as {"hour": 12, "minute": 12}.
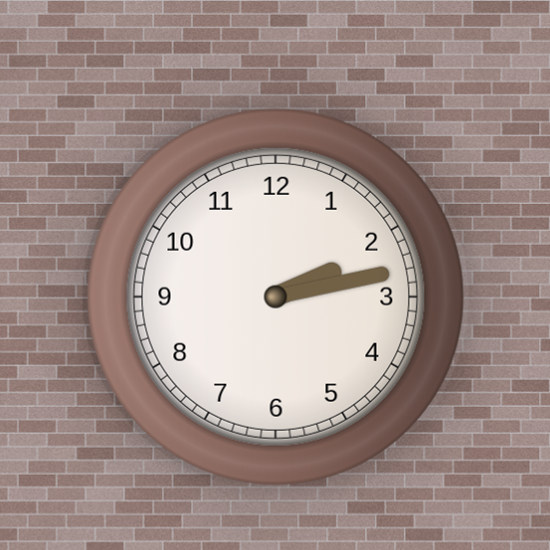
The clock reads {"hour": 2, "minute": 13}
